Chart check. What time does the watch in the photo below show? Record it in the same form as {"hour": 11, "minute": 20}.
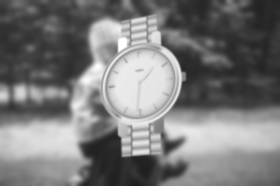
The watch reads {"hour": 1, "minute": 31}
